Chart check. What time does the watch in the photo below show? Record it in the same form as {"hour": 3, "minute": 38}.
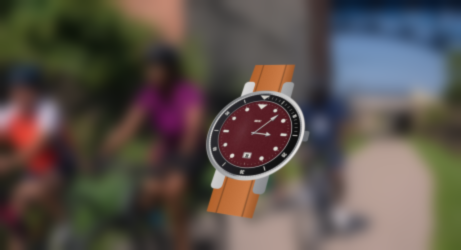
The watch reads {"hour": 3, "minute": 7}
